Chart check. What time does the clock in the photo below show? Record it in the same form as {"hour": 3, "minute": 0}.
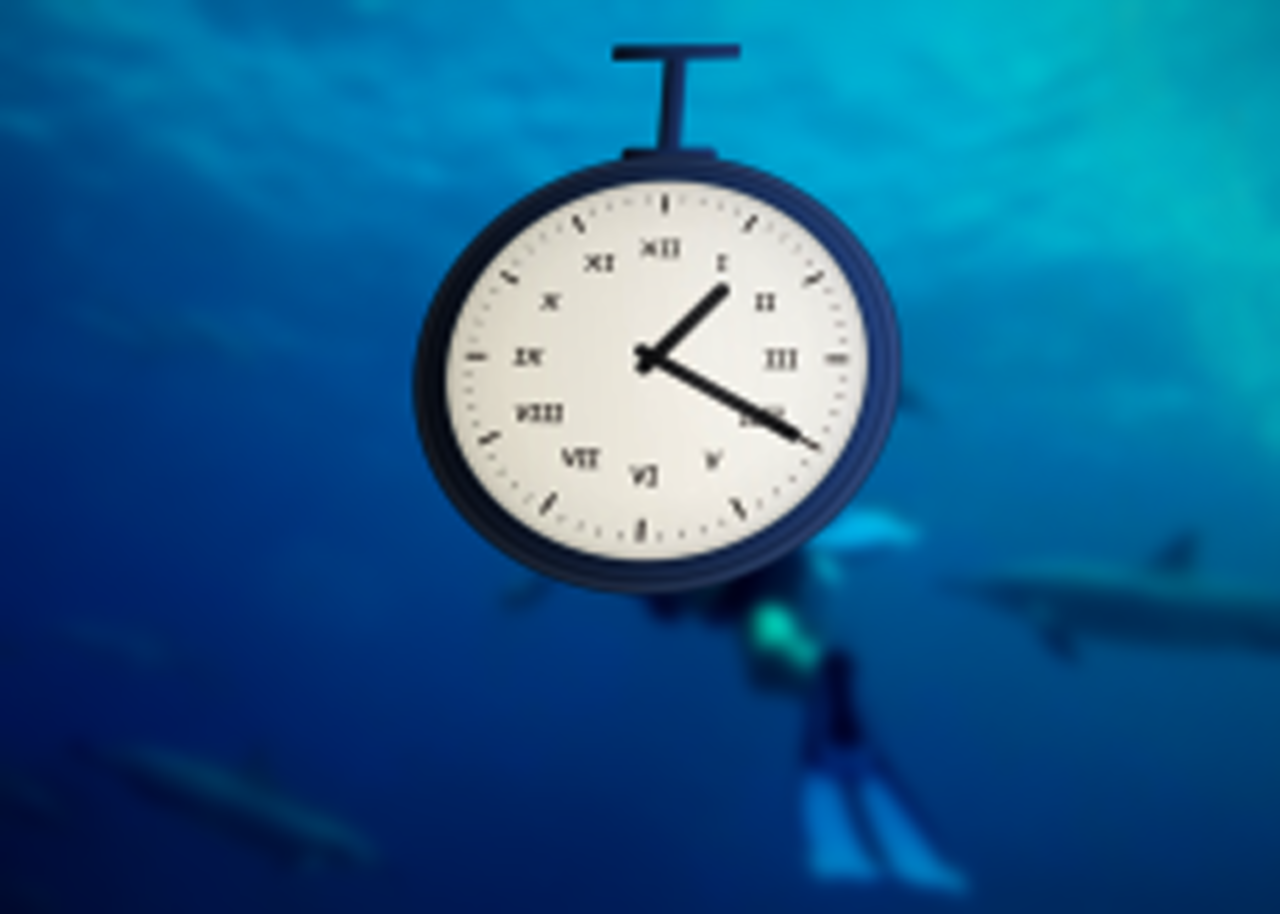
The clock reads {"hour": 1, "minute": 20}
